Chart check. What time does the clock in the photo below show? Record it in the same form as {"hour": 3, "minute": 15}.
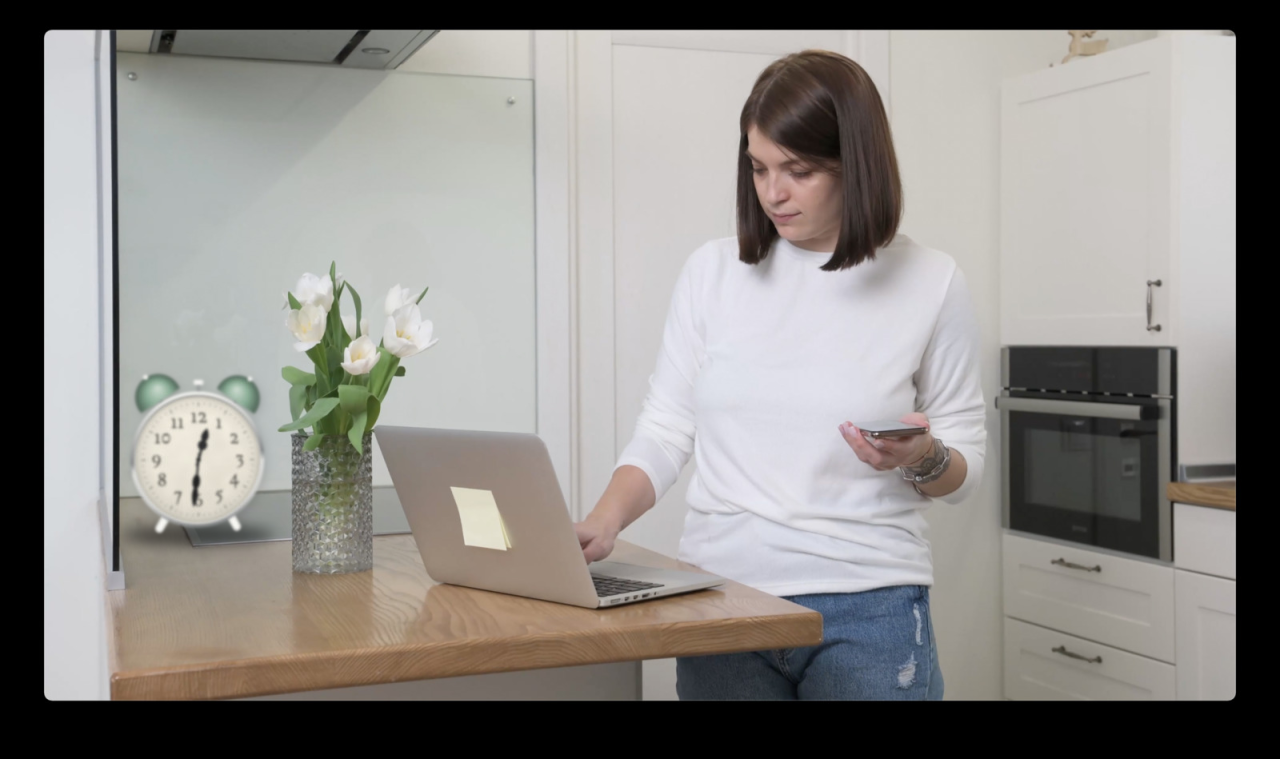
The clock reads {"hour": 12, "minute": 31}
